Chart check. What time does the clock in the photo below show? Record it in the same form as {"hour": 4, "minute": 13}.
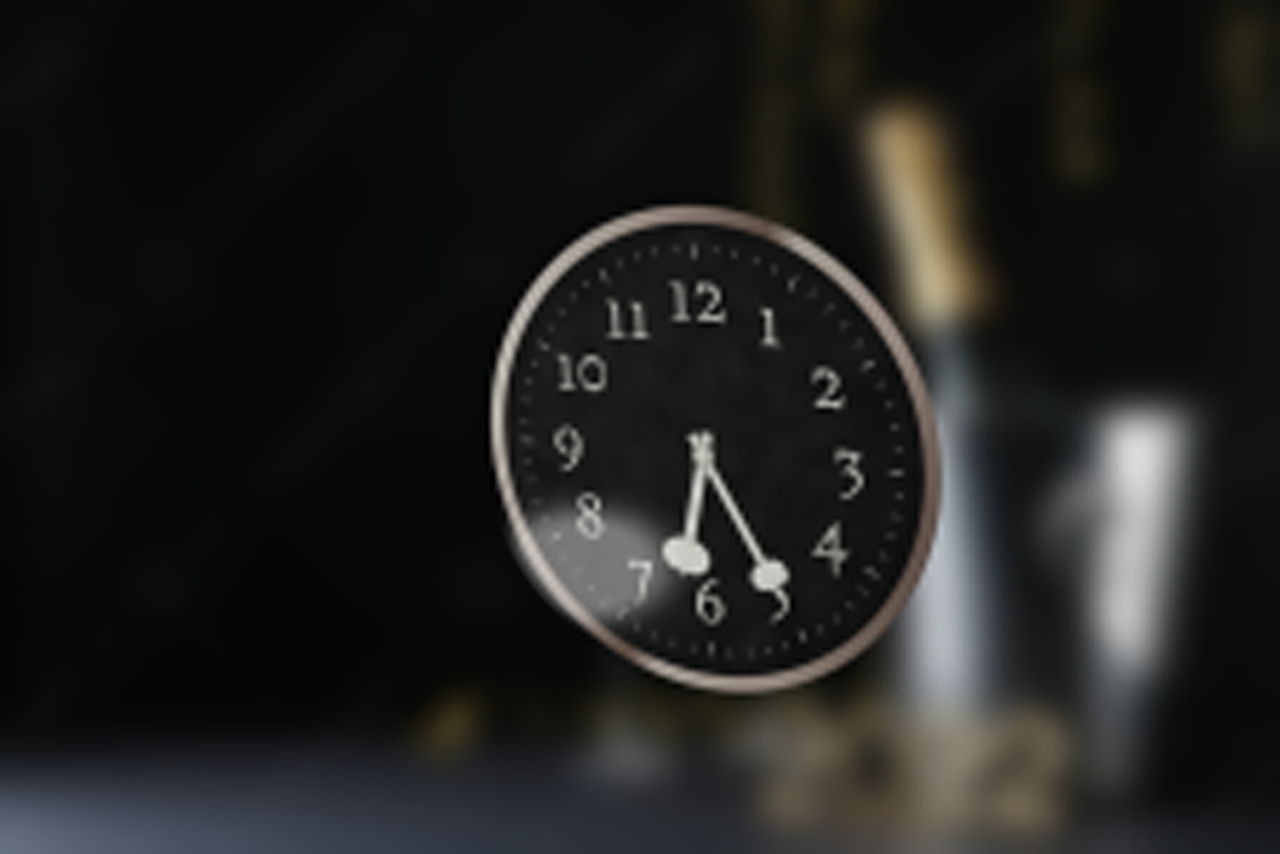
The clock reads {"hour": 6, "minute": 25}
